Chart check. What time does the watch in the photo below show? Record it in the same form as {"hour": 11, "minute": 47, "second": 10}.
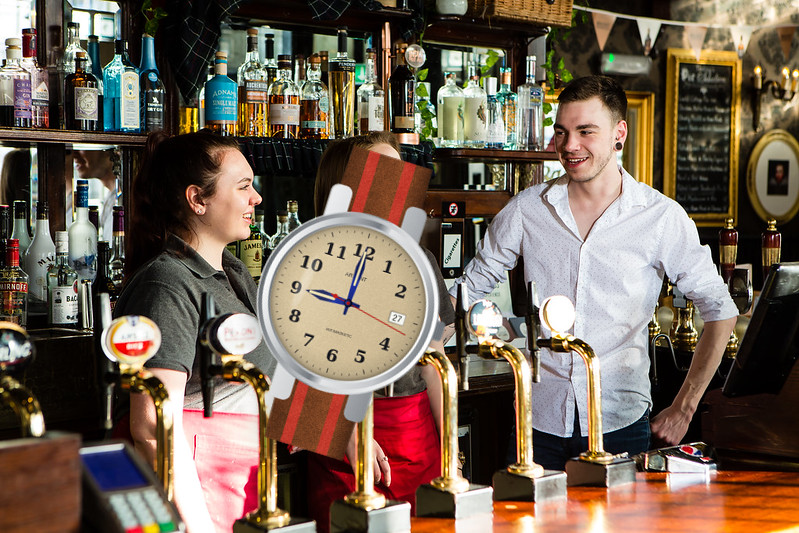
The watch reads {"hour": 9, "minute": 0, "second": 17}
